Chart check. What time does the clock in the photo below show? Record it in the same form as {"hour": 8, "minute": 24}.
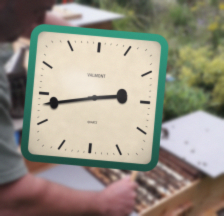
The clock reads {"hour": 2, "minute": 43}
